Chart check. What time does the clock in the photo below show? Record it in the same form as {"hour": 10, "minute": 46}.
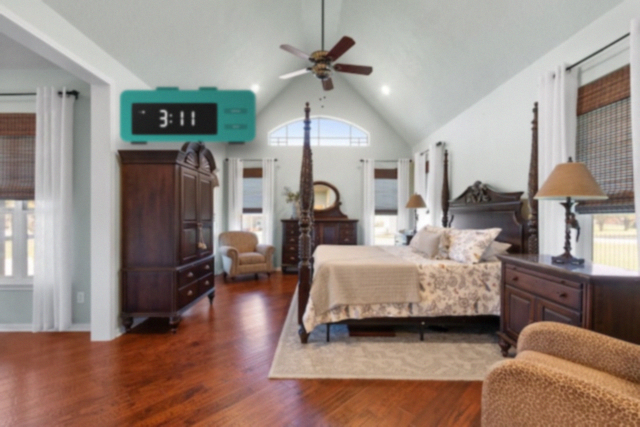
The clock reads {"hour": 3, "minute": 11}
